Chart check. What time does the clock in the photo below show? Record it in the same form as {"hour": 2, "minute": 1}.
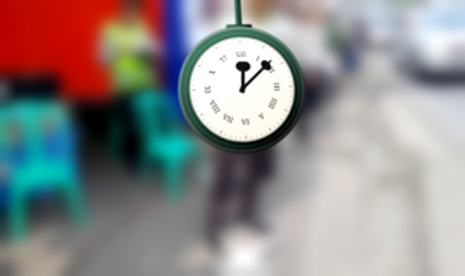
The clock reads {"hour": 12, "minute": 8}
